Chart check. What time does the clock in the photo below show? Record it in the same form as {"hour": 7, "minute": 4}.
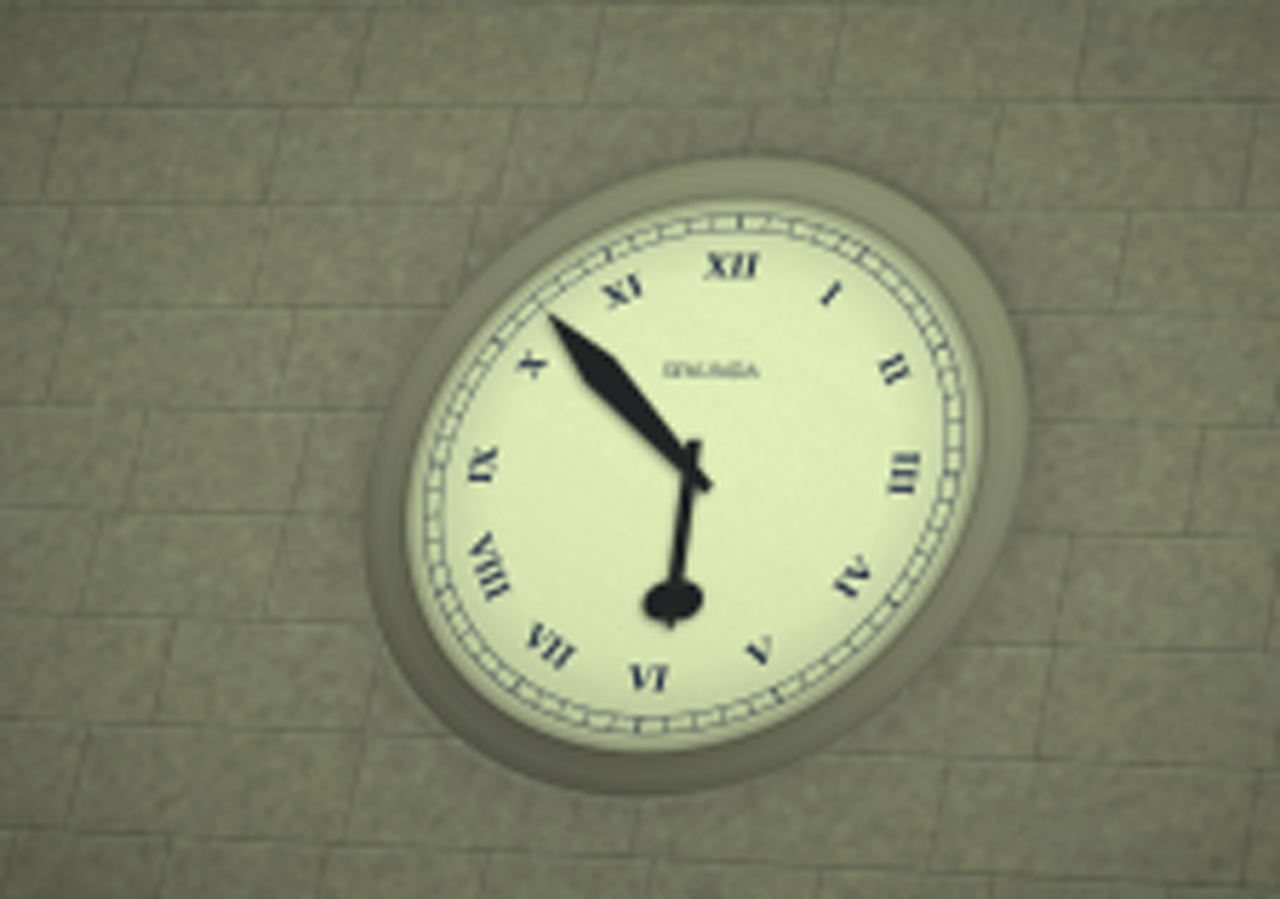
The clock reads {"hour": 5, "minute": 52}
